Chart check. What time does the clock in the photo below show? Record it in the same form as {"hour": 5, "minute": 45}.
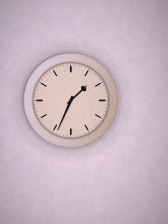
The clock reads {"hour": 1, "minute": 34}
